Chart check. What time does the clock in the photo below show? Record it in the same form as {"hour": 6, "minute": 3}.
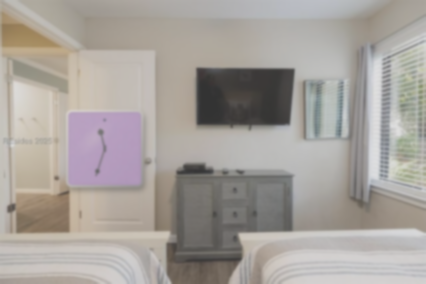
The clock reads {"hour": 11, "minute": 33}
